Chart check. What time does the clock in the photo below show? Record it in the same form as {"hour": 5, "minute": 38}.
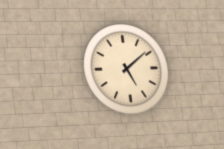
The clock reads {"hour": 5, "minute": 9}
